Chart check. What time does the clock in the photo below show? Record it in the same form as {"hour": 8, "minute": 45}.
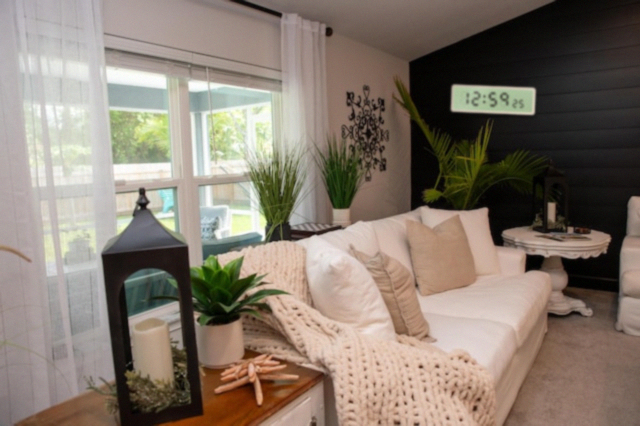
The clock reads {"hour": 12, "minute": 59}
